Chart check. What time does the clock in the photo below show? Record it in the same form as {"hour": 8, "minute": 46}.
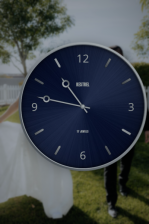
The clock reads {"hour": 10, "minute": 47}
